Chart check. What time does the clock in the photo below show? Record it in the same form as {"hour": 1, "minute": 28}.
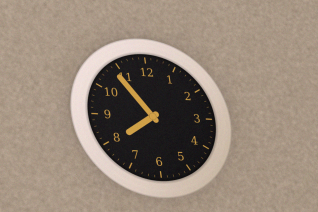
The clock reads {"hour": 7, "minute": 54}
